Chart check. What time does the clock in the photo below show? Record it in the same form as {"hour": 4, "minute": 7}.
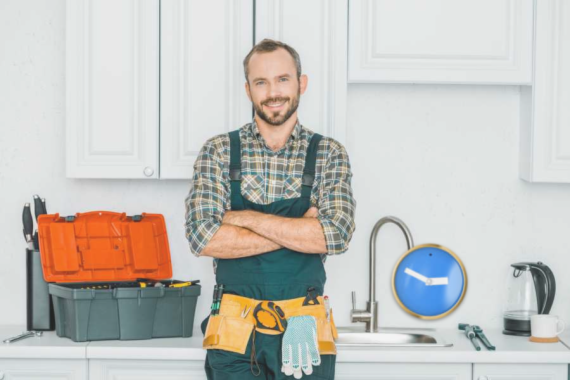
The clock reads {"hour": 2, "minute": 49}
